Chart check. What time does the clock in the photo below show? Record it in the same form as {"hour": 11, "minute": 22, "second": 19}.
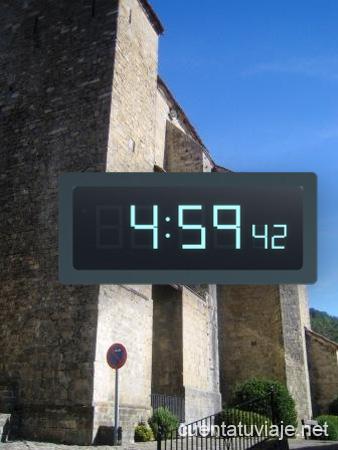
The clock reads {"hour": 4, "minute": 59, "second": 42}
